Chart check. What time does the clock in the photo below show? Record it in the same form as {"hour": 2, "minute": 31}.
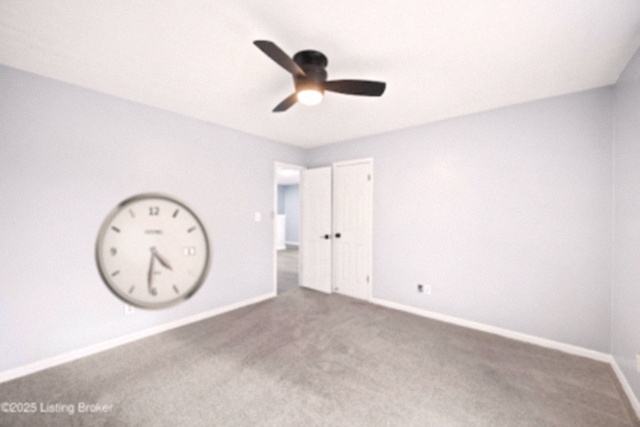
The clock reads {"hour": 4, "minute": 31}
